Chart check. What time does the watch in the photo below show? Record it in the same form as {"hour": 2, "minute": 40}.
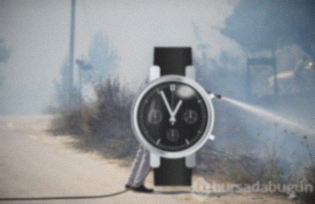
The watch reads {"hour": 12, "minute": 56}
